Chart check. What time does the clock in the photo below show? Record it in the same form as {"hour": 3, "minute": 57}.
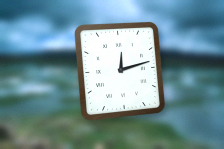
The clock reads {"hour": 12, "minute": 13}
